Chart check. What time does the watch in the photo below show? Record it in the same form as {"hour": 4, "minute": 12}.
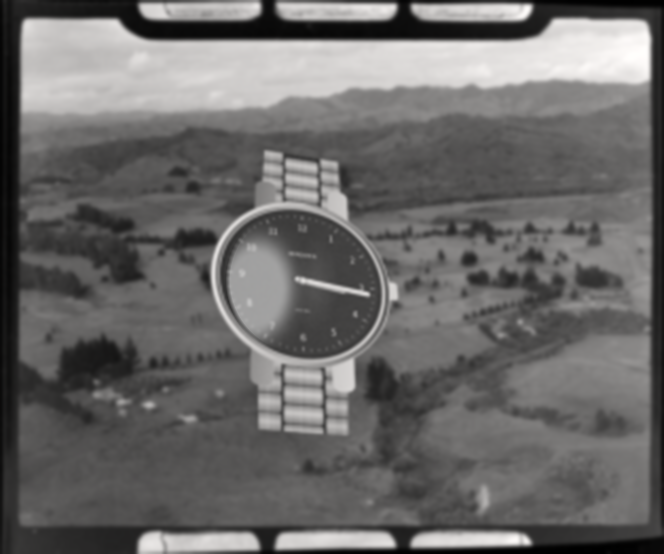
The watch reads {"hour": 3, "minute": 16}
